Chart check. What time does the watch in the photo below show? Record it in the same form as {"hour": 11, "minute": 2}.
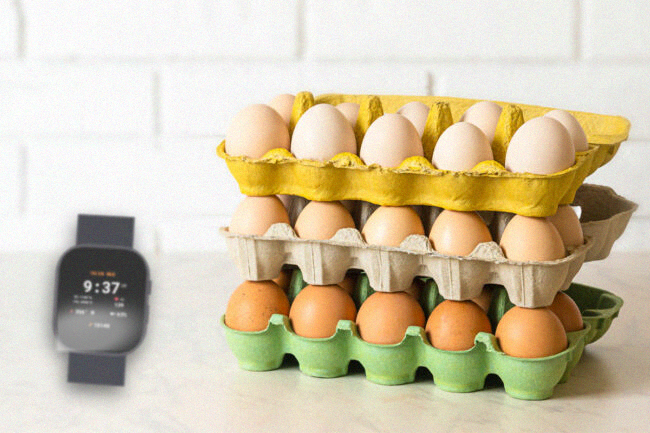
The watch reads {"hour": 9, "minute": 37}
